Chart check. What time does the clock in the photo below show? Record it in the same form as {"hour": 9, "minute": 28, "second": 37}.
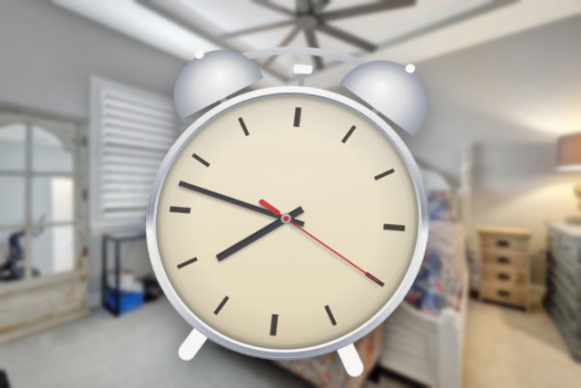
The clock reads {"hour": 7, "minute": 47, "second": 20}
